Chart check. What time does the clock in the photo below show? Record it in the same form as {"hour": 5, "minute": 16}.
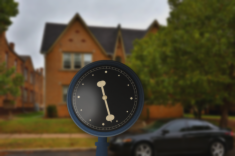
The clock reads {"hour": 11, "minute": 27}
